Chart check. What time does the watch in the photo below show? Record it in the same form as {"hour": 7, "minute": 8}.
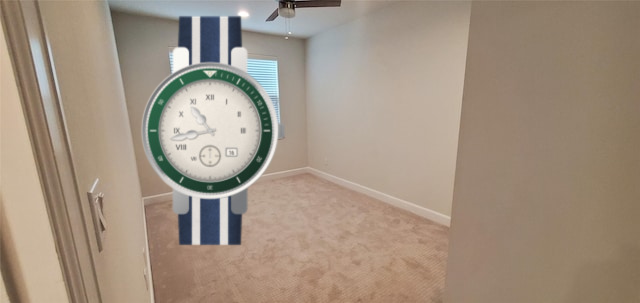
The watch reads {"hour": 10, "minute": 43}
